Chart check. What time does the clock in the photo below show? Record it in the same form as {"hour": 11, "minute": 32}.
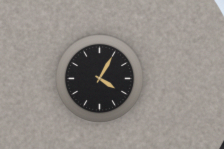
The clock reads {"hour": 4, "minute": 5}
